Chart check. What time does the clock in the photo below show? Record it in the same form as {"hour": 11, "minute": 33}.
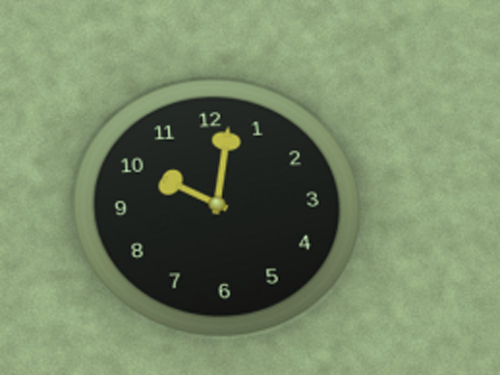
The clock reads {"hour": 10, "minute": 2}
